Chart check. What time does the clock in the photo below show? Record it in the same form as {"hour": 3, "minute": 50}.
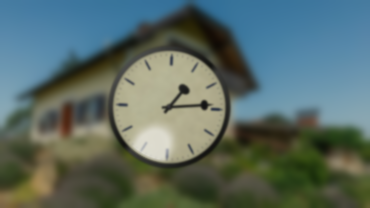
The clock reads {"hour": 1, "minute": 14}
